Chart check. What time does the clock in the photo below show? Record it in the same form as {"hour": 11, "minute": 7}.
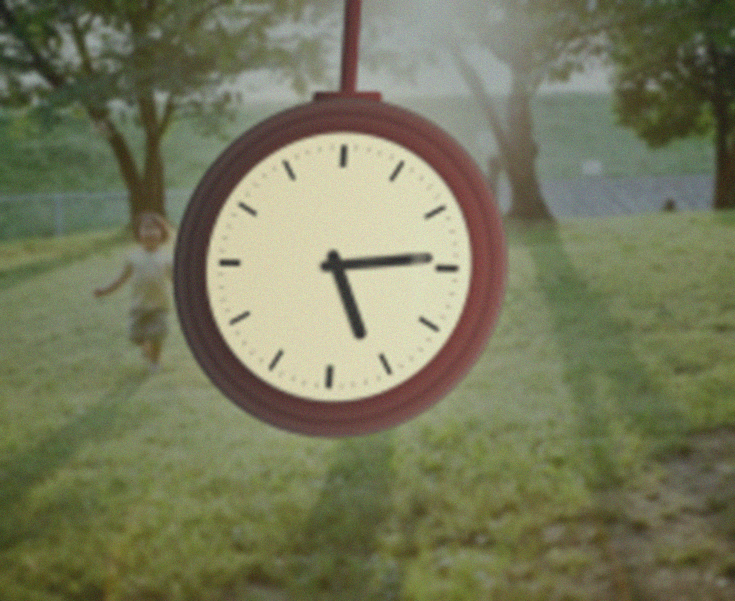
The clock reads {"hour": 5, "minute": 14}
